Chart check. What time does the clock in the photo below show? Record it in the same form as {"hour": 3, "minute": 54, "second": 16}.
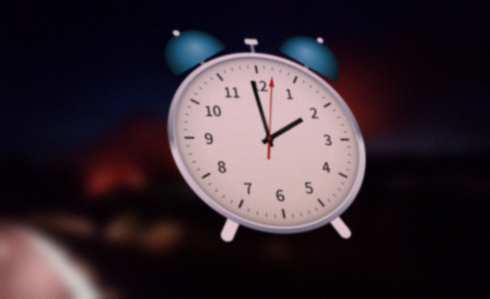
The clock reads {"hour": 1, "minute": 59, "second": 2}
